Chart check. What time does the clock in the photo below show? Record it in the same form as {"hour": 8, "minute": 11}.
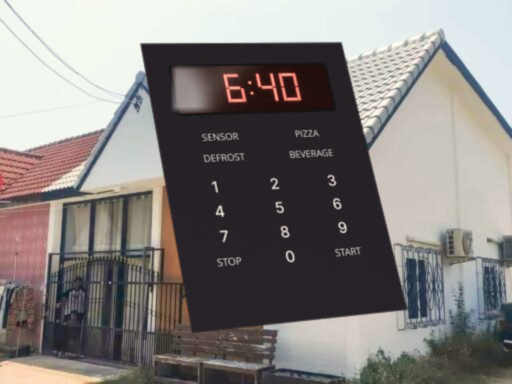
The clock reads {"hour": 6, "minute": 40}
